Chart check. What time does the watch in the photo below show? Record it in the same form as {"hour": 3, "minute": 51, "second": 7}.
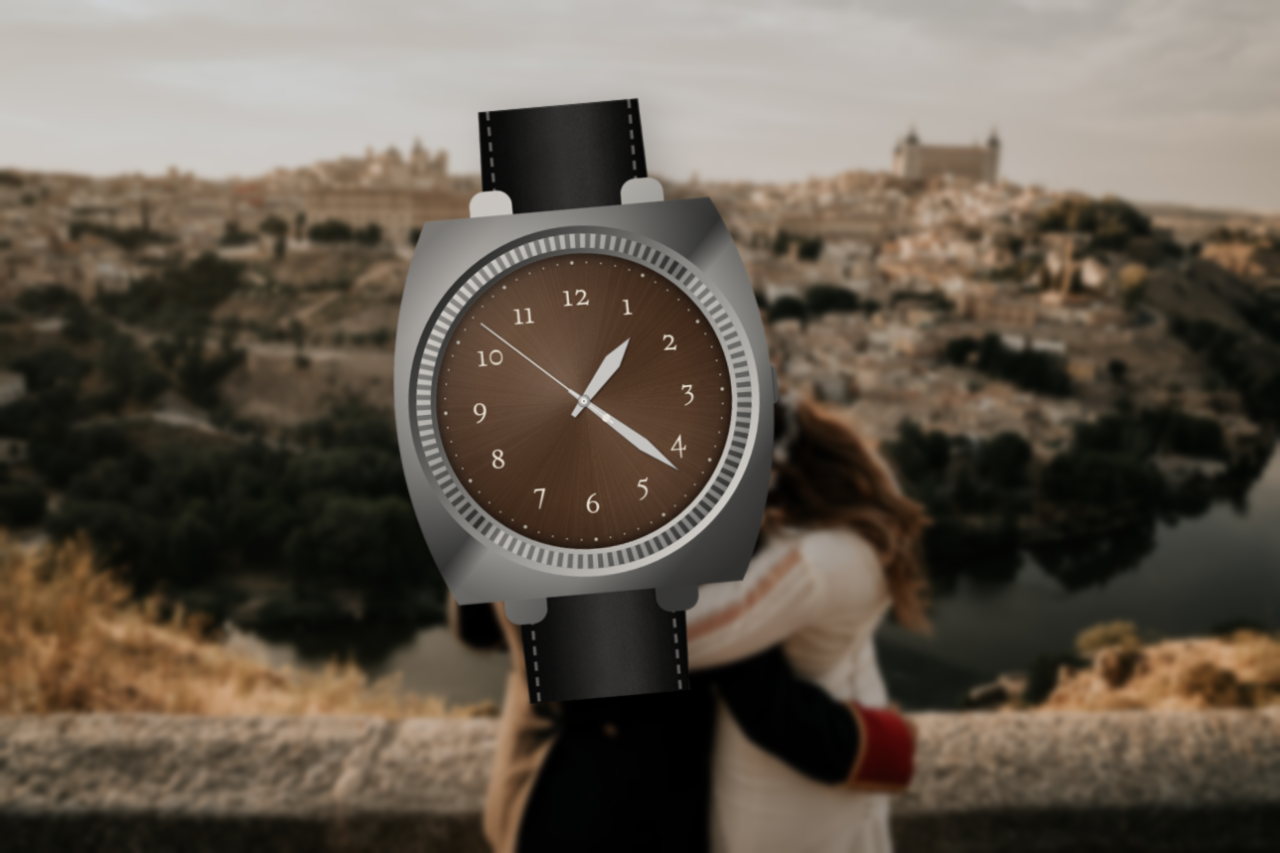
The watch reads {"hour": 1, "minute": 21, "second": 52}
